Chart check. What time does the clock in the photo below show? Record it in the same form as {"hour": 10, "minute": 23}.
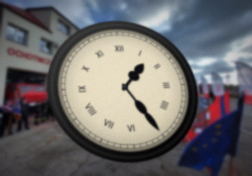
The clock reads {"hour": 1, "minute": 25}
